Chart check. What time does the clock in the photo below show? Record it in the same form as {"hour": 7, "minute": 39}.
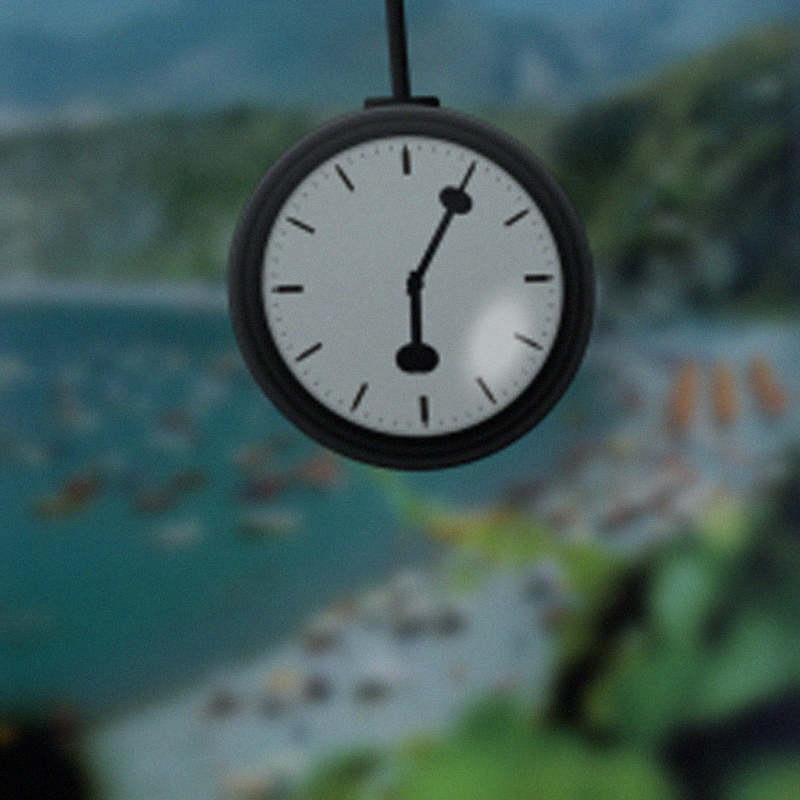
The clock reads {"hour": 6, "minute": 5}
